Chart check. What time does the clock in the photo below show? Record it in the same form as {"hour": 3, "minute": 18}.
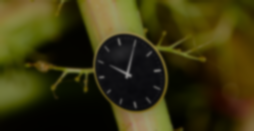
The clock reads {"hour": 10, "minute": 5}
